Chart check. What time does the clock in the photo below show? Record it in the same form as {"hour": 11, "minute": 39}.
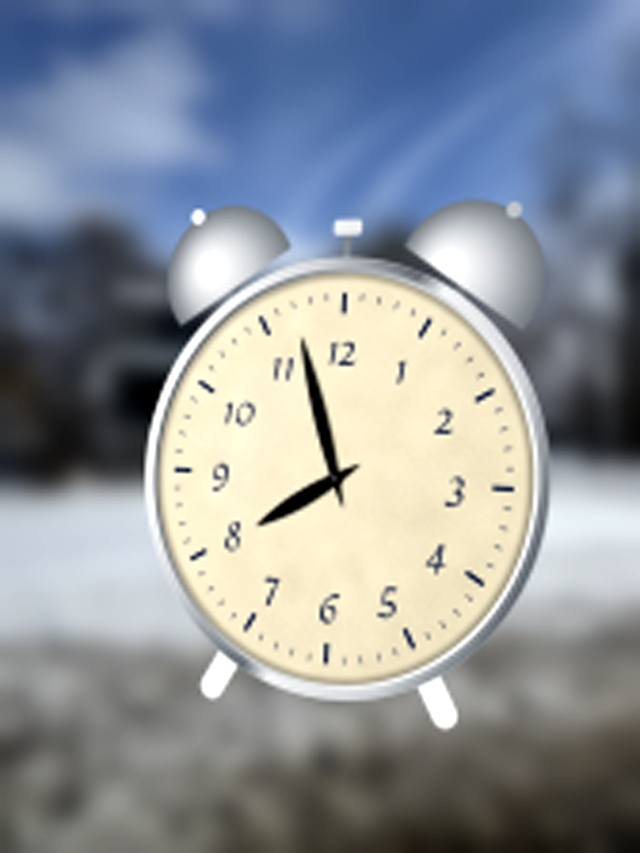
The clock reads {"hour": 7, "minute": 57}
